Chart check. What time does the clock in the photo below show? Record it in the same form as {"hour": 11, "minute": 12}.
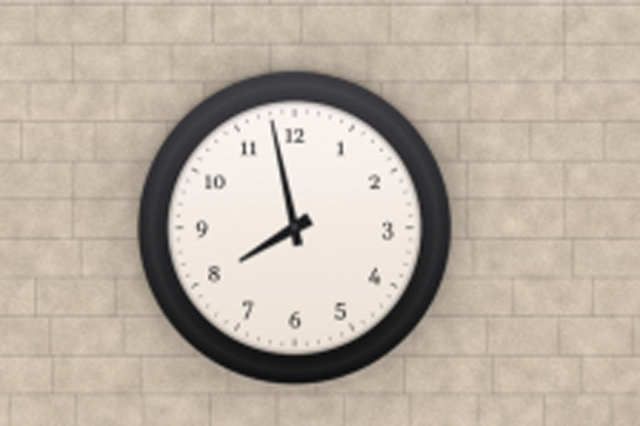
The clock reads {"hour": 7, "minute": 58}
